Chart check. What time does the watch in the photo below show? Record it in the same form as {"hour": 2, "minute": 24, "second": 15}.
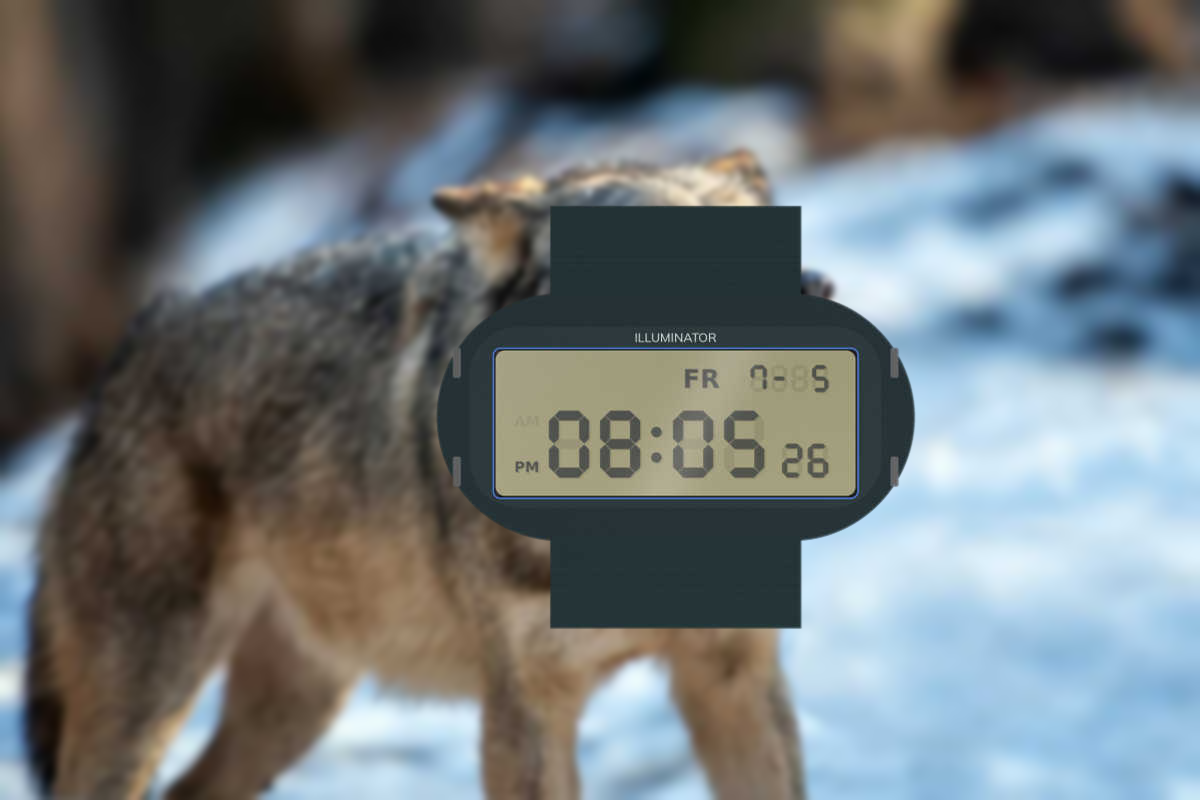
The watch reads {"hour": 8, "minute": 5, "second": 26}
